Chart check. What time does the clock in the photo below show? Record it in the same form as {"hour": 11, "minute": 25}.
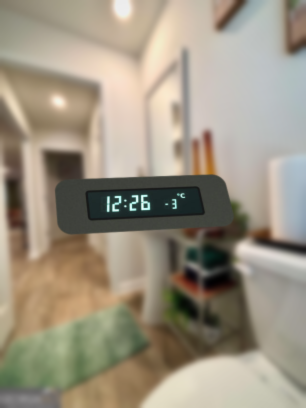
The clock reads {"hour": 12, "minute": 26}
